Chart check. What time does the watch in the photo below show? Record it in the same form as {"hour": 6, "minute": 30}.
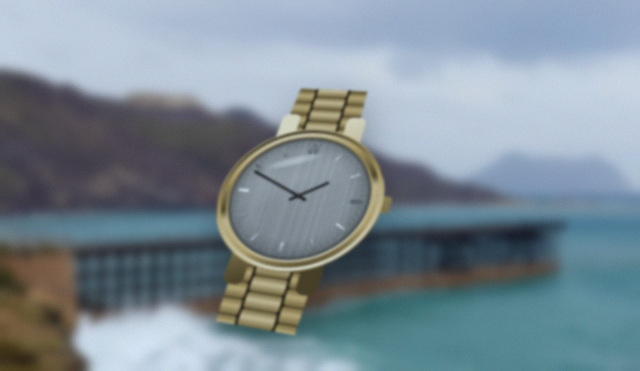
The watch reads {"hour": 1, "minute": 49}
